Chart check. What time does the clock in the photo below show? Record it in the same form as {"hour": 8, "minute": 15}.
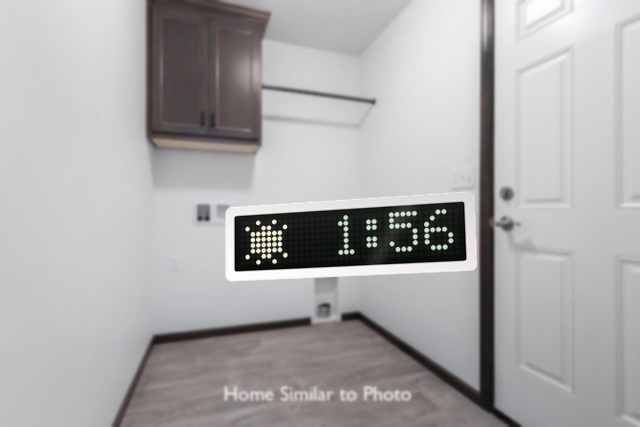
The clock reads {"hour": 1, "minute": 56}
